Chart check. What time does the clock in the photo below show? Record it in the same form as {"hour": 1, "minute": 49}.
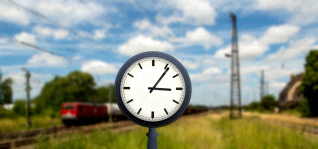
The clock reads {"hour": 3, "minute": 6}
